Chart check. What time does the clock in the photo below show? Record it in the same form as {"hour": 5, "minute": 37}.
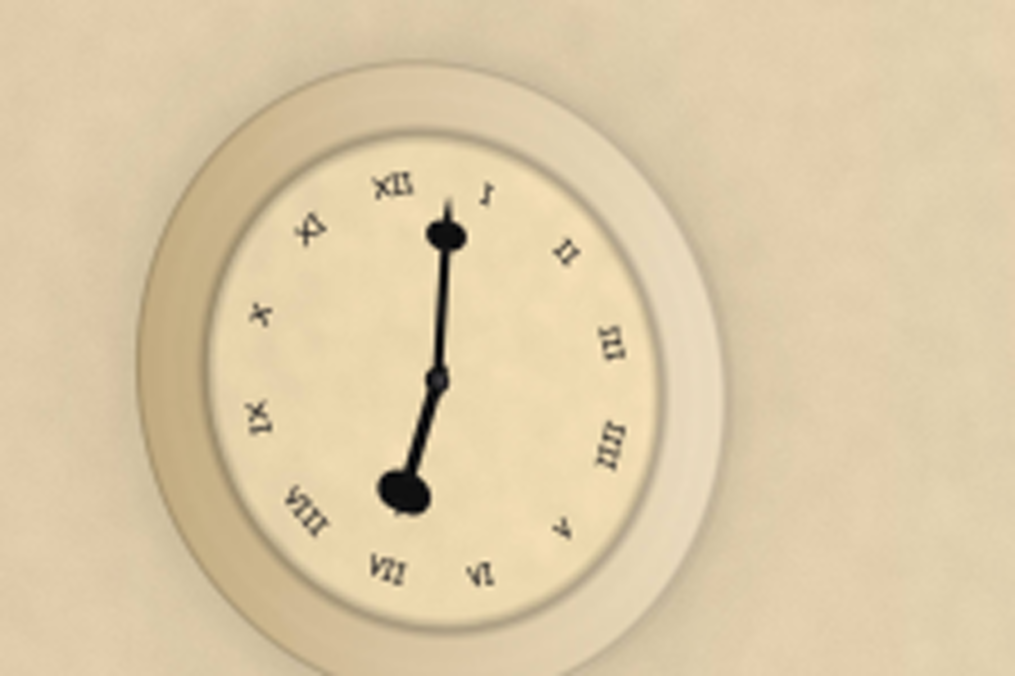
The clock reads {"hour": 7, "minute": 3}
